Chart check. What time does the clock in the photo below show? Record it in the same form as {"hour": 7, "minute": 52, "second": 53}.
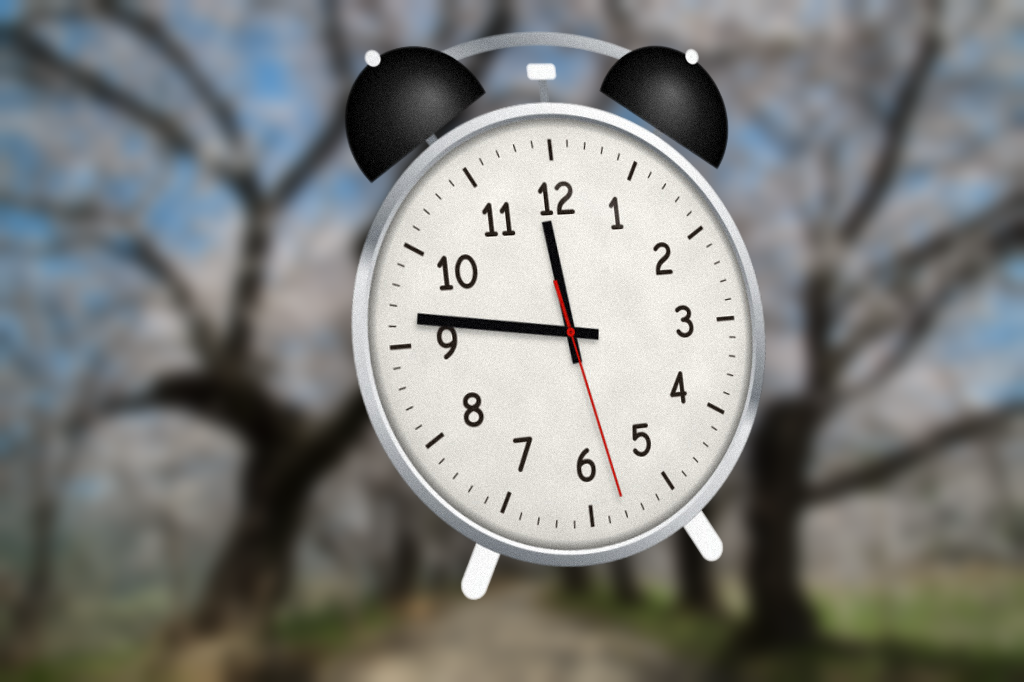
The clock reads {"hour": 11, "minute": 46, "second": 28}
